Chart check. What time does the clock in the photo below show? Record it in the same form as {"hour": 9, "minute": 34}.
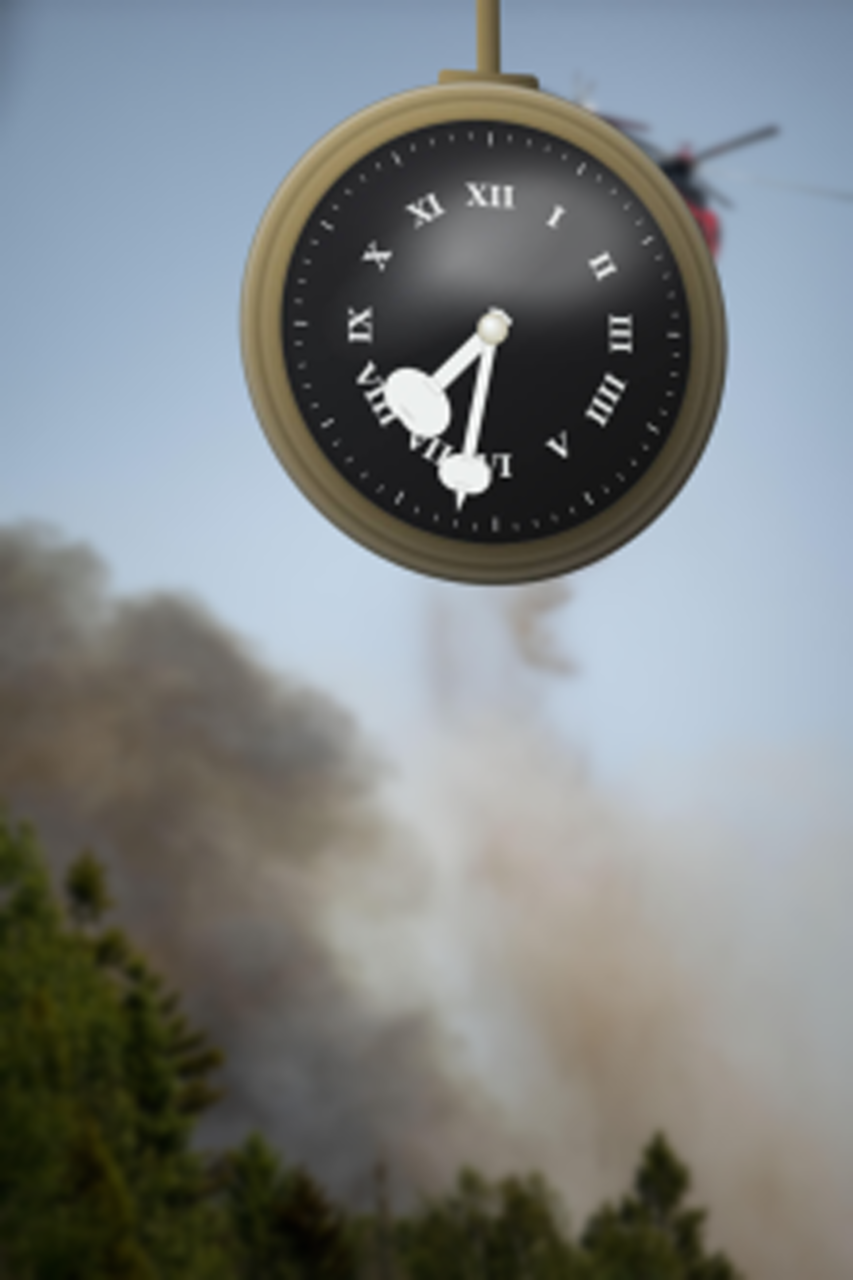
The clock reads {"hour": 7, "minute": 32}
